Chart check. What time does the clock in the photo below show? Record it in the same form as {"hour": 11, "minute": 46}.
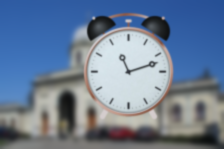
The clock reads {"hour": 11, "minute": 12}
